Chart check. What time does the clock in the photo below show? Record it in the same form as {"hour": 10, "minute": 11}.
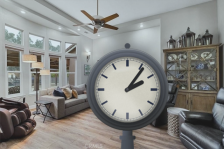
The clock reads {"hour": 2, "minute": 6}
